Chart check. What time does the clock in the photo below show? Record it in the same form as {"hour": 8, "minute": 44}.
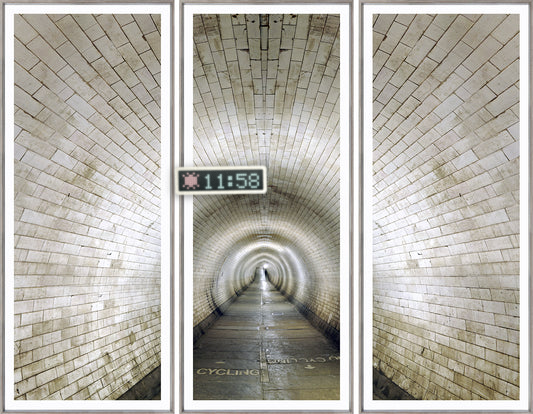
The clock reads {"hour": 11, "minute": 58}
